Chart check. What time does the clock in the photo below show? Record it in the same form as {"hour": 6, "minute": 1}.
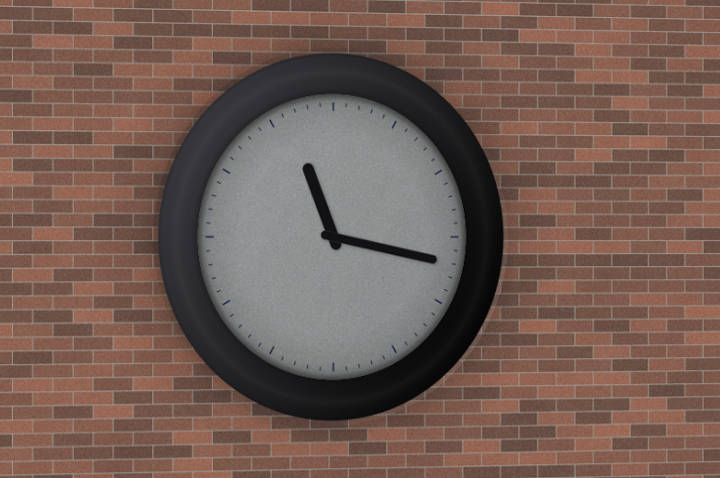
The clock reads {"hour": 11, "minute": 17}
